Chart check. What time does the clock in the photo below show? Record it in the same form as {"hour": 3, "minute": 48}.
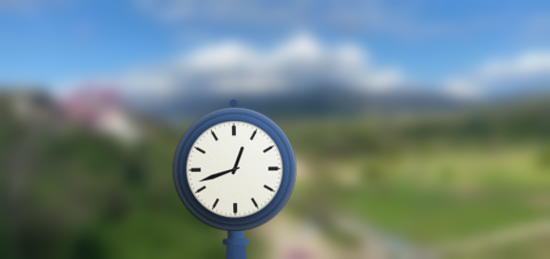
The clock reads {"hour": 12, "minute": 42}
